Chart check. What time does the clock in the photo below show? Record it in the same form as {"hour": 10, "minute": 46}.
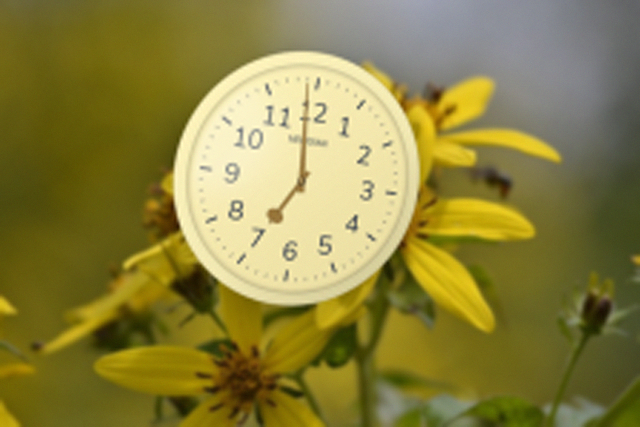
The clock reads {"hour": 6, "minute": 59}
